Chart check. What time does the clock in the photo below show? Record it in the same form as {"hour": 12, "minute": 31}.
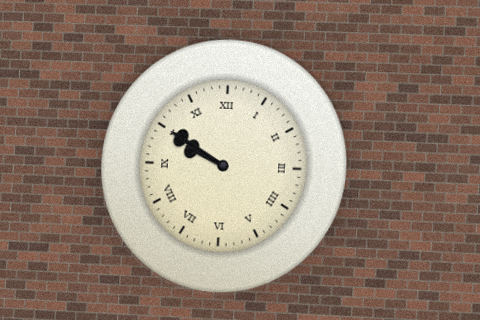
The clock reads {"hour": 9, "minute": 50}
